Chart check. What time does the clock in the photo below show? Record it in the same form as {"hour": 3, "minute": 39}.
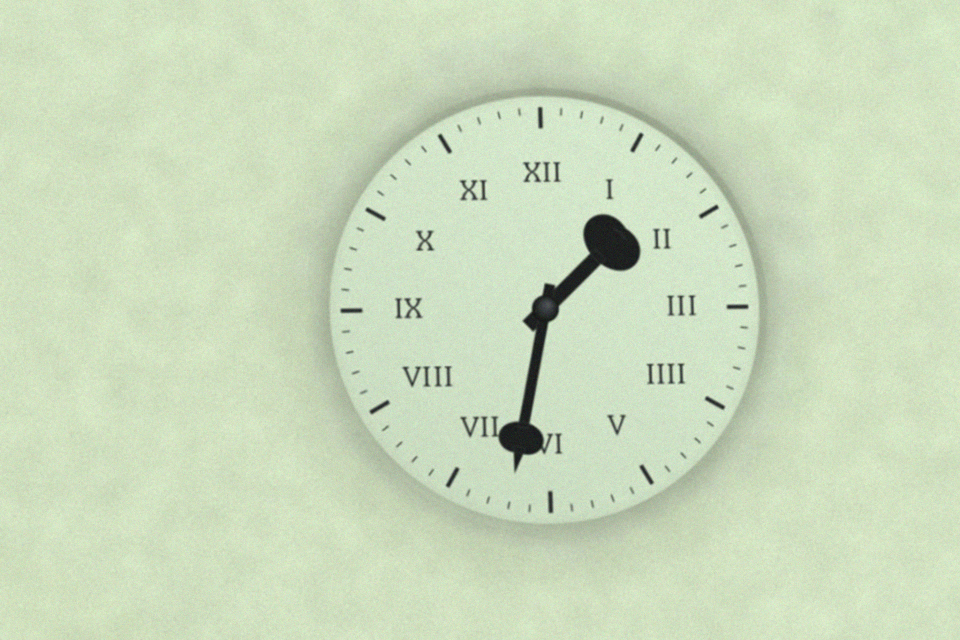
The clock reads {"hour": 1, "minute": 32}
